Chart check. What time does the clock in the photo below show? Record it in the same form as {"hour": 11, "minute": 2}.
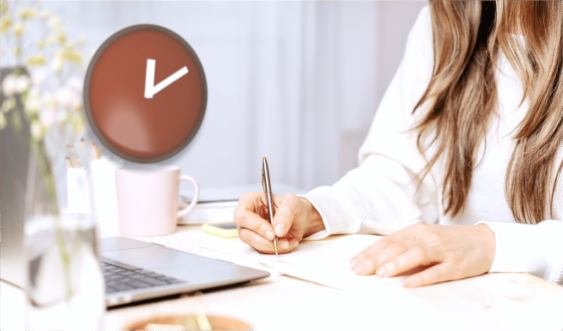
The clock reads {"hour": 12, "minute": 10}
